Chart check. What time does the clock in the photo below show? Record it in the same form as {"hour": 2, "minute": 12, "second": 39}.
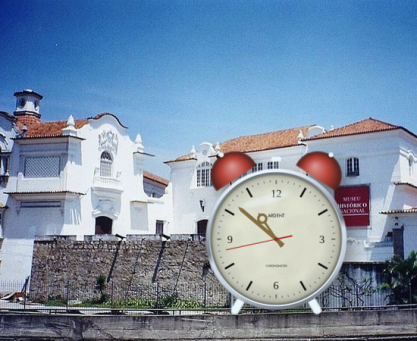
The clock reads {"hour": 10, "minute": 51, "second": 43}
